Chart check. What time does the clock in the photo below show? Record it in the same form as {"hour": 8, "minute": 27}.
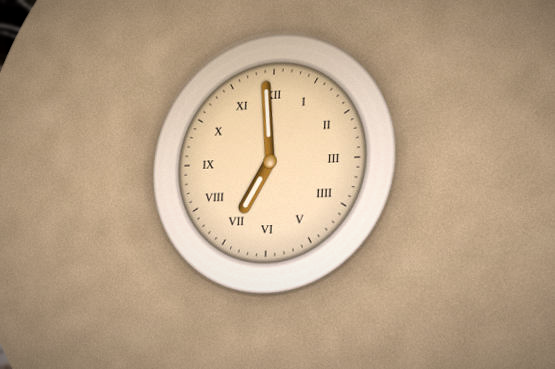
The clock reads {"hour": 6, "minute": 59}
